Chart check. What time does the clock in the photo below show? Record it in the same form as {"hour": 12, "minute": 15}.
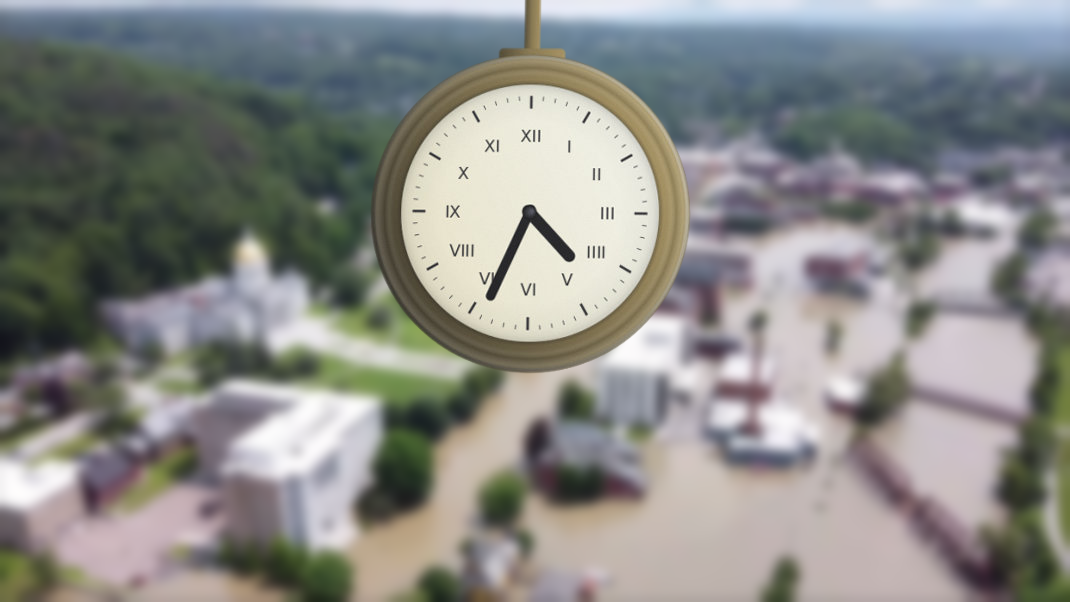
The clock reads {"hour": 4, "minute": 34}
